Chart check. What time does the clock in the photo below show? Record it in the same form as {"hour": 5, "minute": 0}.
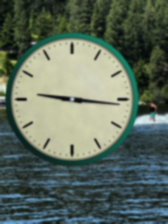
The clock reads {"hour": 9, "minute": 16}
